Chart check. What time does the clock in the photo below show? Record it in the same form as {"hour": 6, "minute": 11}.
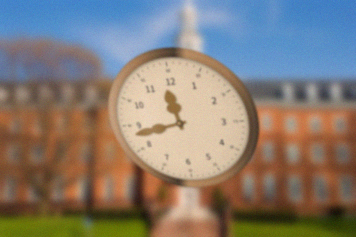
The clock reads {"hour": 11, "minute": 43}
